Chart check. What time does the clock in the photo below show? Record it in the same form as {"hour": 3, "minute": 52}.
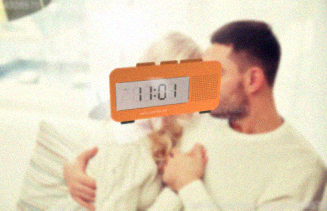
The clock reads {"hour": 11, "minute": 1}
